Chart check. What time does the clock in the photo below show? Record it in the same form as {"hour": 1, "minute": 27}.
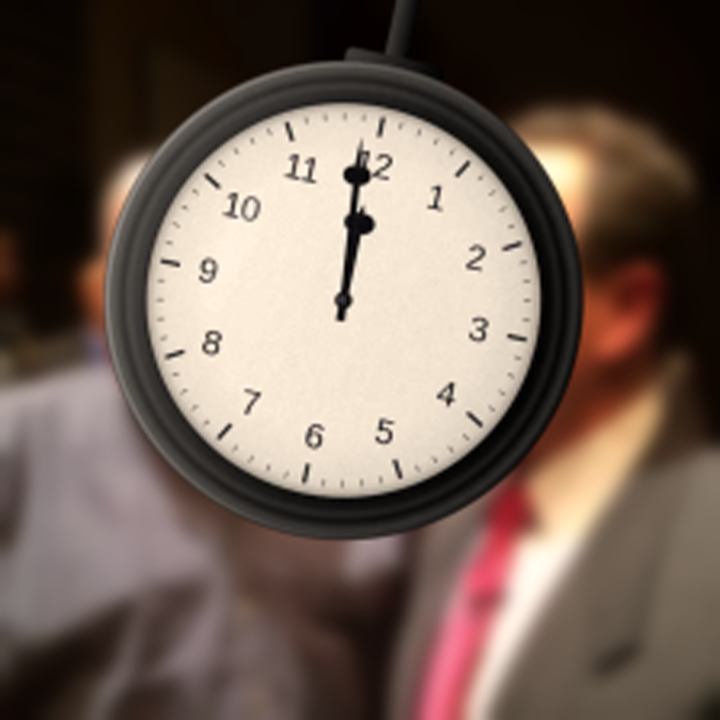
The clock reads {"hour": 11, "minute": 59}
